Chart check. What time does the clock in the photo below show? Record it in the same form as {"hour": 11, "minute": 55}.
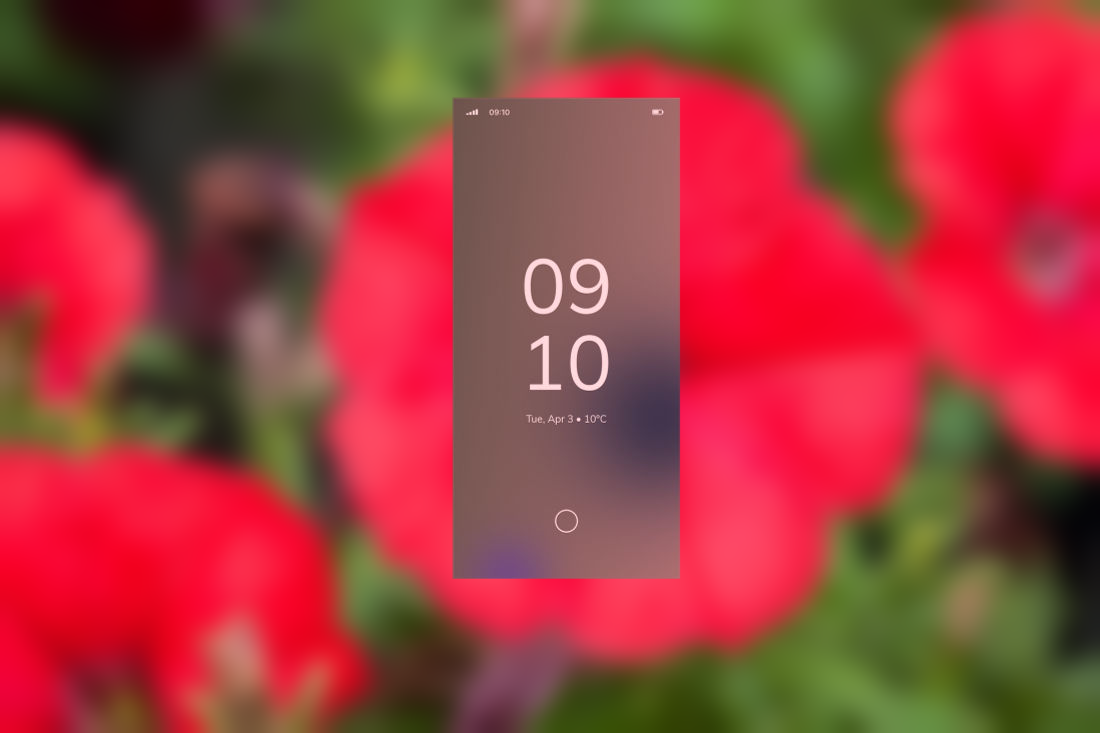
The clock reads {"hour": 9, "minute": 10}
